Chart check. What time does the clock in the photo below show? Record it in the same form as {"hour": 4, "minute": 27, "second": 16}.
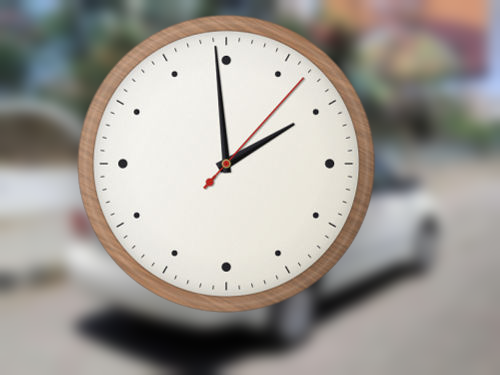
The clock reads {"hour": 1, "minute": 59, "second": 7}
